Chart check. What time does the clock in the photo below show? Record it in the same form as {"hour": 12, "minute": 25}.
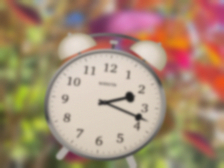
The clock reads {"hour": 2, "minute": 18}
